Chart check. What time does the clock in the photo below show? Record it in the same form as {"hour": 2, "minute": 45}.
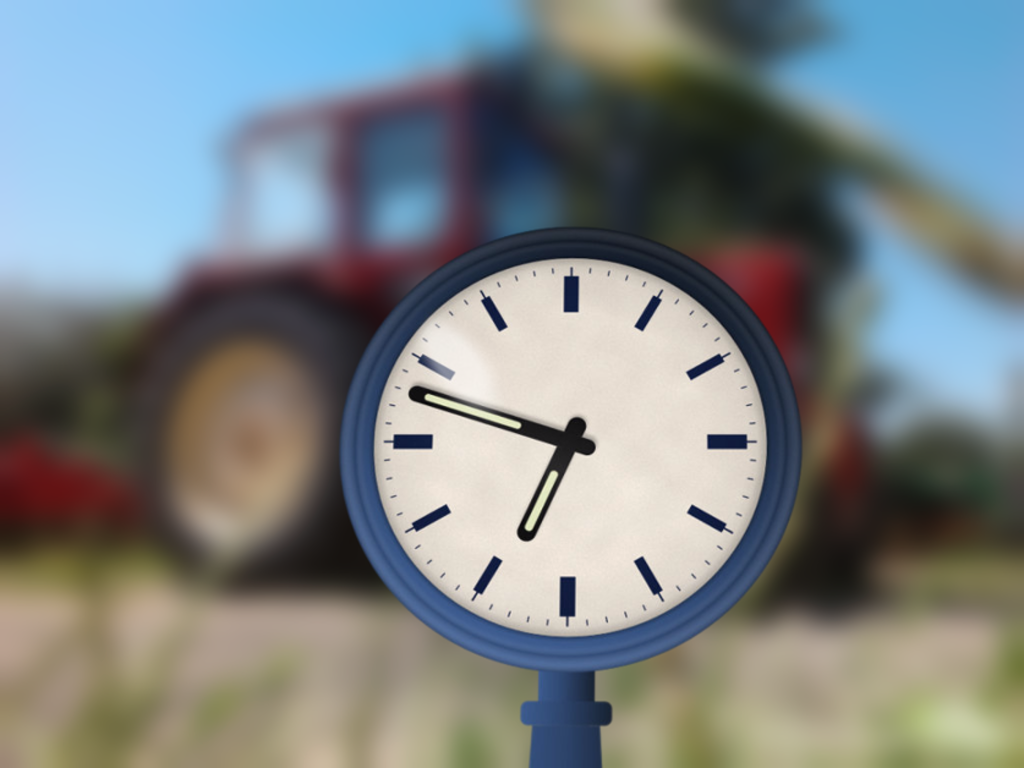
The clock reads {"hour": 6, "minute": 48}
